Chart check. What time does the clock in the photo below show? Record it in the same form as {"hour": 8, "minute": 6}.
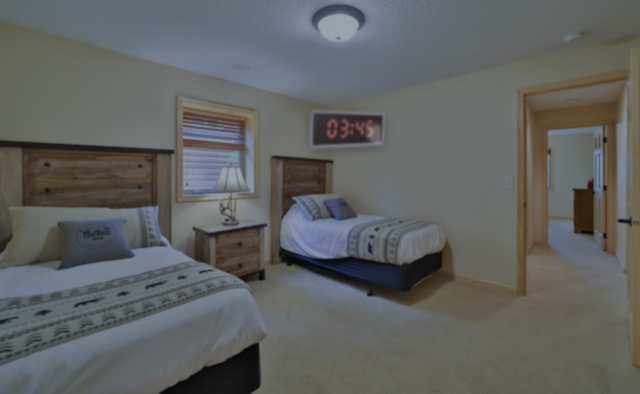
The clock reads {"hour": 3, "minute": 45}
